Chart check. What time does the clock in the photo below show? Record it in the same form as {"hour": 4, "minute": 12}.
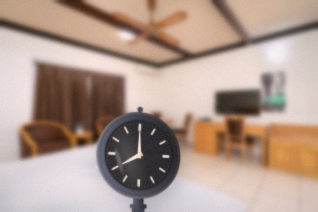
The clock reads {"hour": 8, "minute": 0}
